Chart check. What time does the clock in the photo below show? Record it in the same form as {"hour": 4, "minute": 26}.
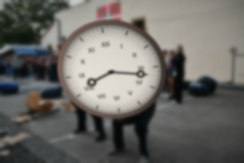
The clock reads {"hour": 8, "minute": 17}
